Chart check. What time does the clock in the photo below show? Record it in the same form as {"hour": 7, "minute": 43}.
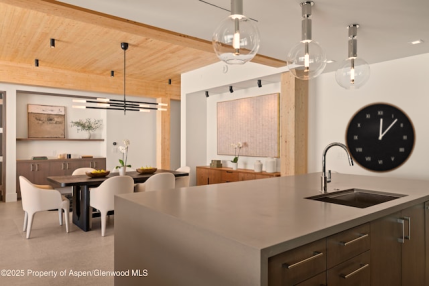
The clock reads {"hour": 12, "minute": 7}
